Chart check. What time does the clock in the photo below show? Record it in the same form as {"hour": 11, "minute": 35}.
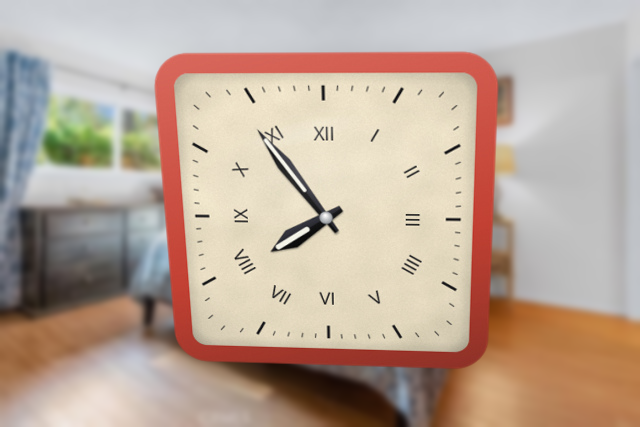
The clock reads {"hour": 7, "minute": 54}
